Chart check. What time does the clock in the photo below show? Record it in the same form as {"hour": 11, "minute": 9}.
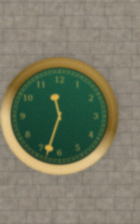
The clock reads {"hour": 11, "minute": 33}
